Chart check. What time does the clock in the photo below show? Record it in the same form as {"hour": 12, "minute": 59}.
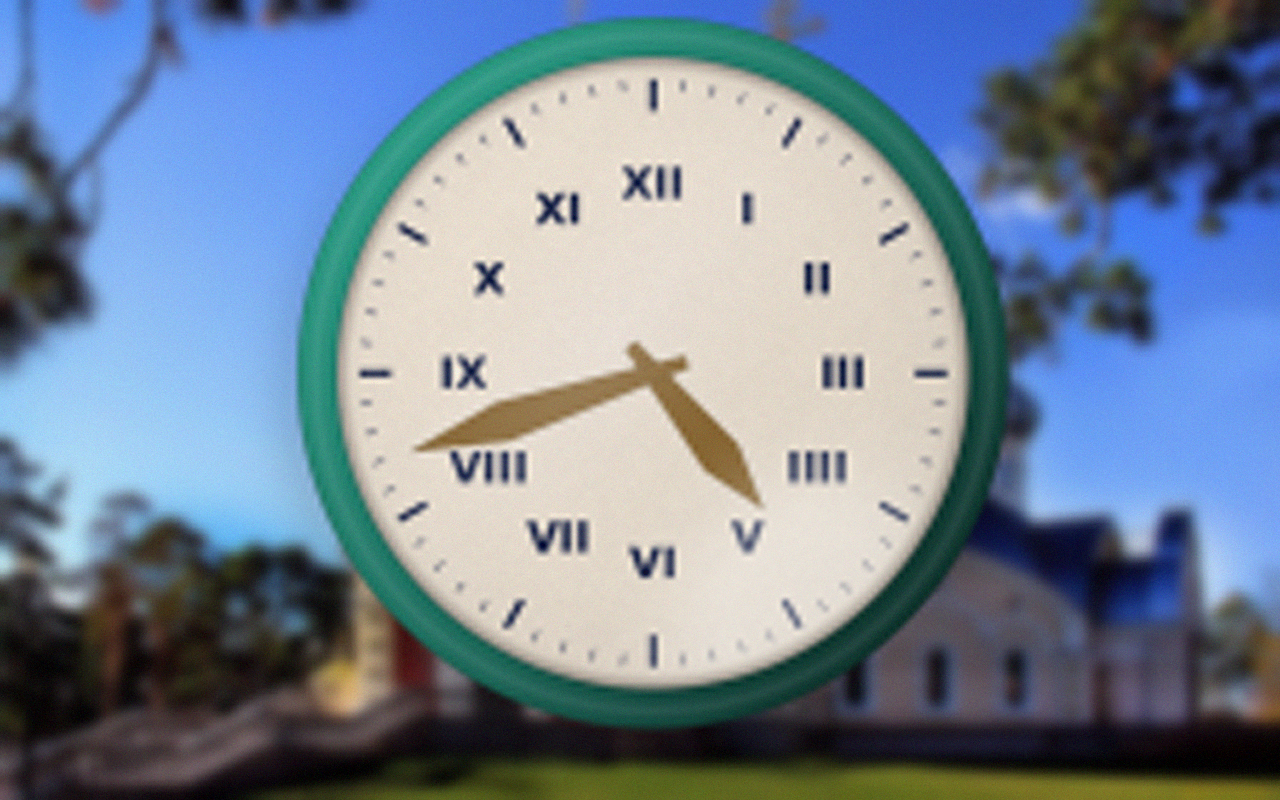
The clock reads {"hour": 4, "minute": 42}
